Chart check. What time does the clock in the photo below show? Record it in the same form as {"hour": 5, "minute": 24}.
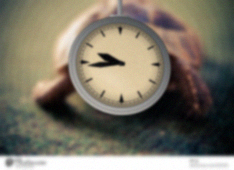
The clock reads {"hour": 9, "minute": 44}
